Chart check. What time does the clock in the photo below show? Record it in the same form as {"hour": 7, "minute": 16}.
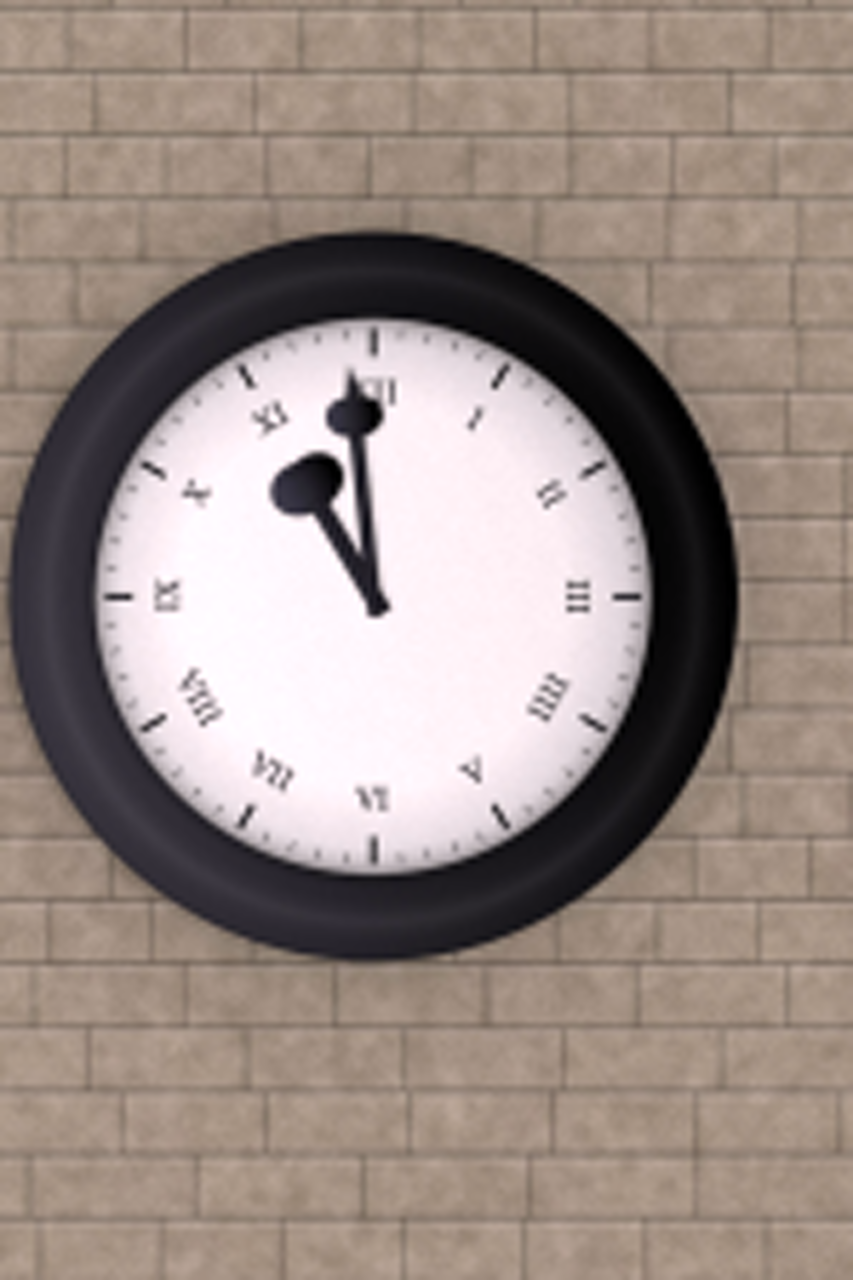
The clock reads {"hour": 10, "minute": 59}
